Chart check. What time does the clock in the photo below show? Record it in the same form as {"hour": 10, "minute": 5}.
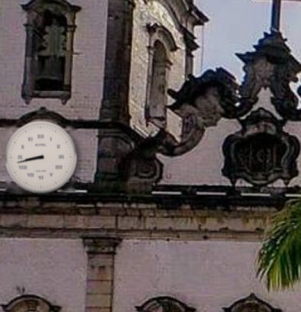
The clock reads {"hour": 8, "minute": 43}
